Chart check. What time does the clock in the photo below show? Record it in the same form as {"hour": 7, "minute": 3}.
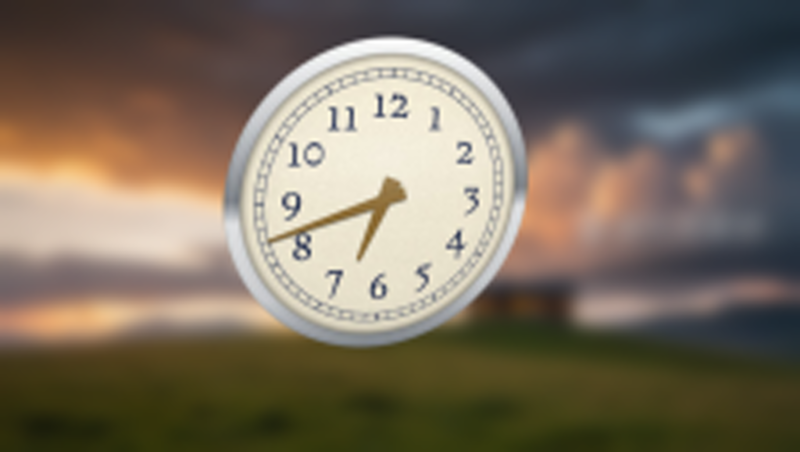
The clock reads {"hour": 6, "minute": 42}
